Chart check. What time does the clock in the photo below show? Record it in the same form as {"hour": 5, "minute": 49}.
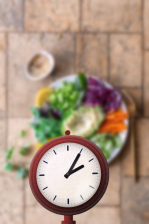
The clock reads {"hour": 2, "minute": 5}
